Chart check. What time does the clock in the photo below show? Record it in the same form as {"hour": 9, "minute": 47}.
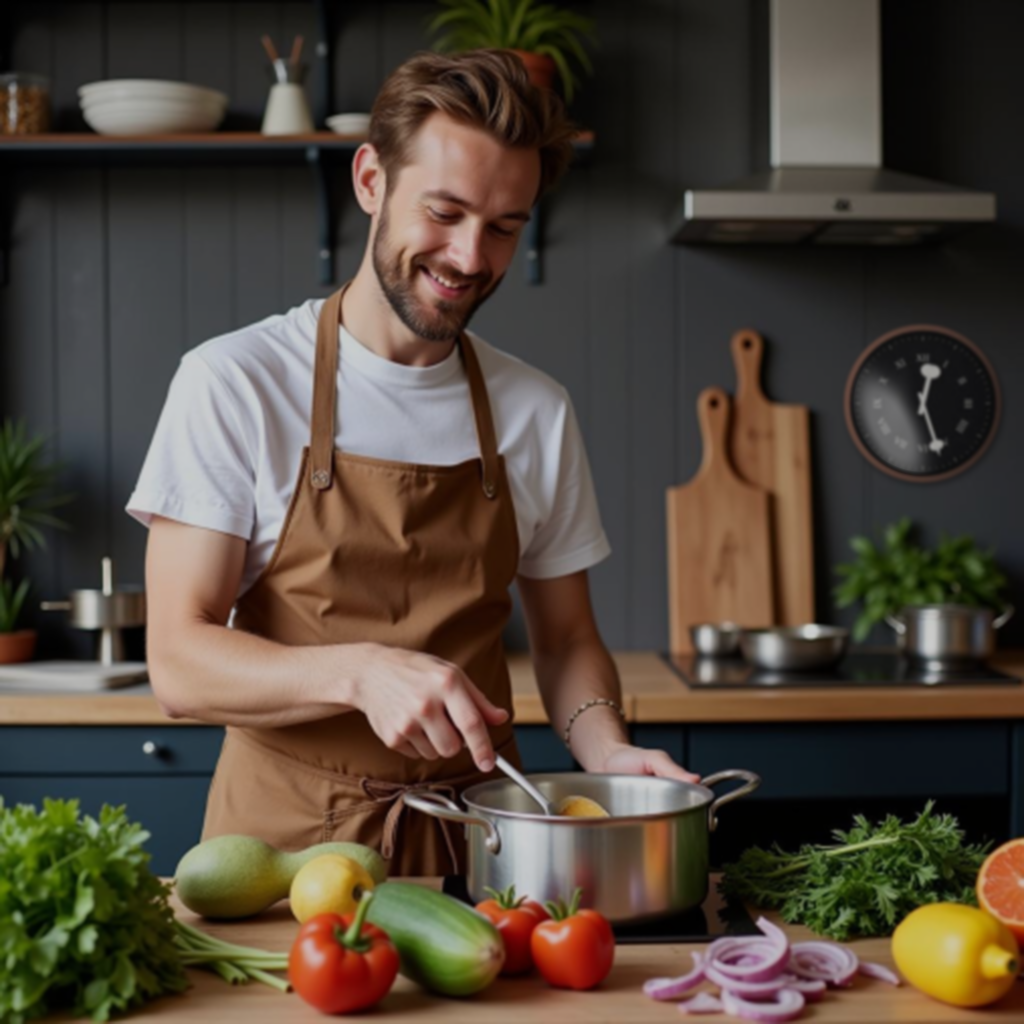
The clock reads {"hour": 12, "minute": 27}
